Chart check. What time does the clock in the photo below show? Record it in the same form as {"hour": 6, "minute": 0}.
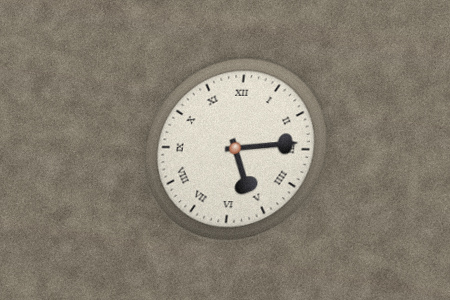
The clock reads {"hour": 5, "minute": 14}
